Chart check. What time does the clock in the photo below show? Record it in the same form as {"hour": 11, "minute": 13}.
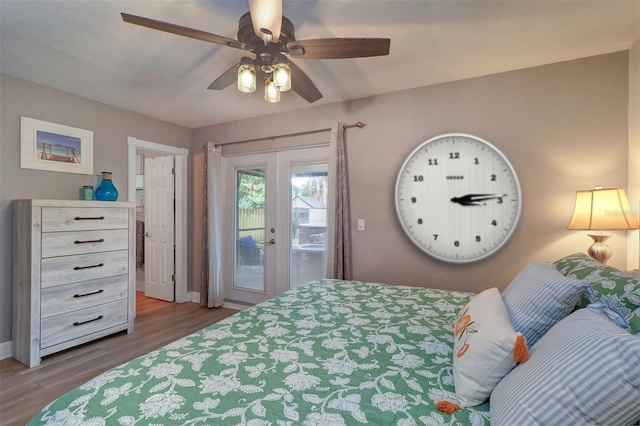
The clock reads {"hour": 3, "minute": 14}
